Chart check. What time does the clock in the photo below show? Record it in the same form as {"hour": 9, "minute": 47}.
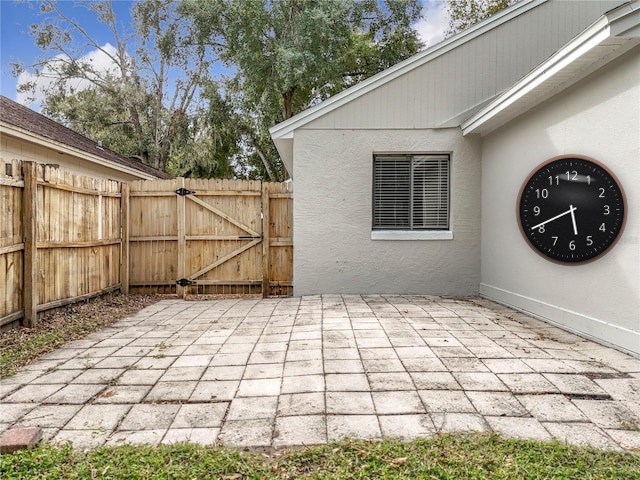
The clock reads {"hour": 5, "minute": 41}
